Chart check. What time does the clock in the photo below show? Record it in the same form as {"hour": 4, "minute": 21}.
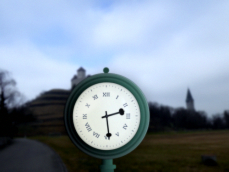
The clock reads {"hour": 2, "minute": 29}
